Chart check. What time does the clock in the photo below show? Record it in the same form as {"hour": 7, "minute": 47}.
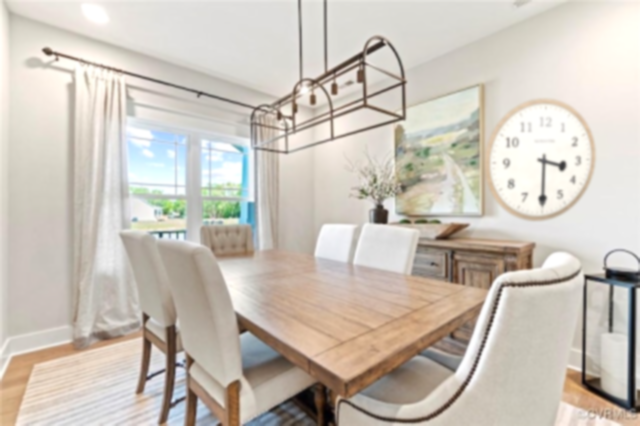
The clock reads {"hour": 3, "minute": 30}
